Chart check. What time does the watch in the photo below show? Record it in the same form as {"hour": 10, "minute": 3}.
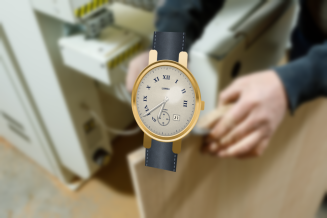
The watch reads {"hour": 6, "minute": 39}
